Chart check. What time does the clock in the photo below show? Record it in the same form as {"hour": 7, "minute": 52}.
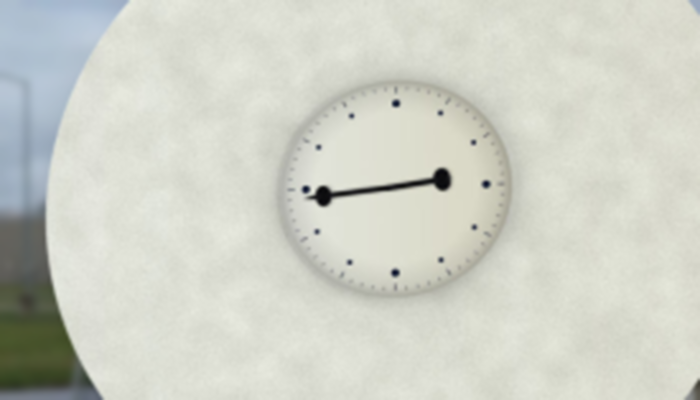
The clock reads {"hour": 2, "minute": 44}
